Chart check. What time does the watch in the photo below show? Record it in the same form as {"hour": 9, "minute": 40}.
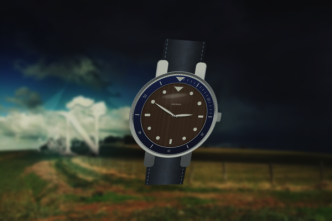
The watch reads {"hour": 2, "minute": 50}
